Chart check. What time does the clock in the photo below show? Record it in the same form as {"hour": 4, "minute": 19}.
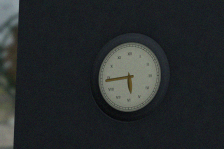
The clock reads {"hour": 5, "minute": 44}
